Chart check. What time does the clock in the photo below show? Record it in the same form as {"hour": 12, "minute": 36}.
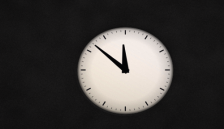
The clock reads {"hour": 11, "minute": 52}
